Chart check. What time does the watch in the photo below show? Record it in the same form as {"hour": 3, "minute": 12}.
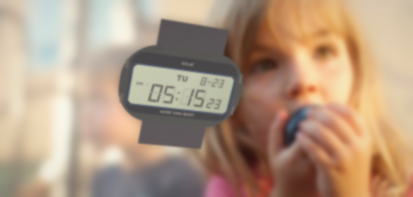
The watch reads {"hour": 5, "minute": 15}
